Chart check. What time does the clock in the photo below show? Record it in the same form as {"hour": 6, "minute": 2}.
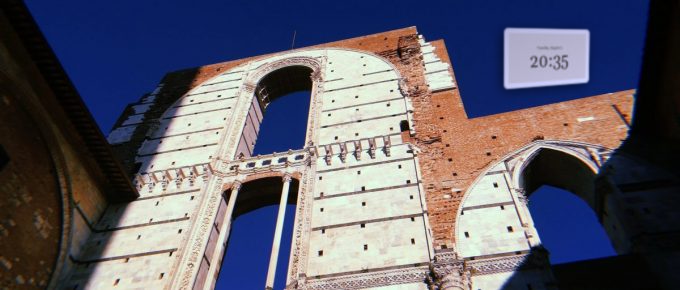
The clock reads {"hour": 20, "minute": 35}
